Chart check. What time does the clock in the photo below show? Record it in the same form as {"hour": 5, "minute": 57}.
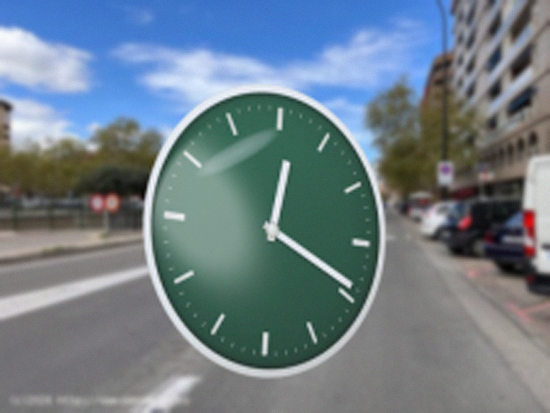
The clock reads {"hour": 12, "minute": 19}
